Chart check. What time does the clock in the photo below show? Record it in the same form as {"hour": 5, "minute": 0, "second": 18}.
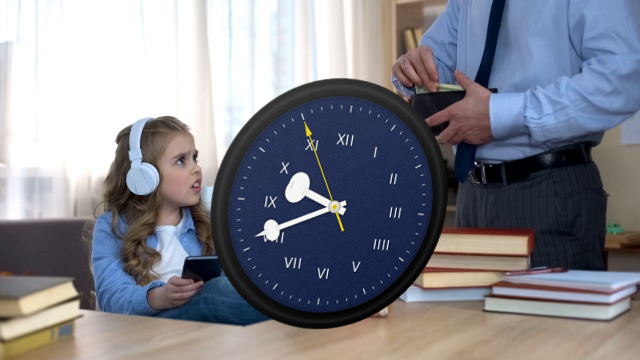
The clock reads {"hour": 9, "minute": 40, "second": 55}
